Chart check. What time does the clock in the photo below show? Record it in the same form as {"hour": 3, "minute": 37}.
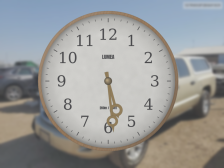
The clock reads {"hour": 5, "minute": 29}
